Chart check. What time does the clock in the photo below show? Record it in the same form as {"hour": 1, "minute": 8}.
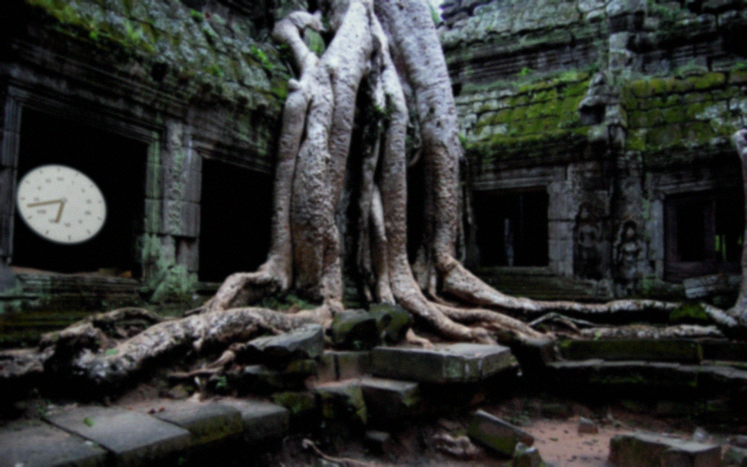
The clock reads {"hour": 6, "minute": 43}
